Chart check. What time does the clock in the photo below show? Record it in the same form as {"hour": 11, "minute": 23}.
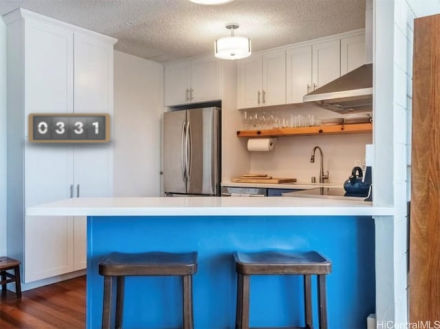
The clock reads {"hour": 3, "minute": 31}
